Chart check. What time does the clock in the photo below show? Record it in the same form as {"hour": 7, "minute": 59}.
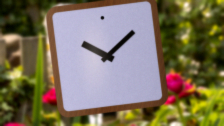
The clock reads {"hour": 10, "minute": 9}
